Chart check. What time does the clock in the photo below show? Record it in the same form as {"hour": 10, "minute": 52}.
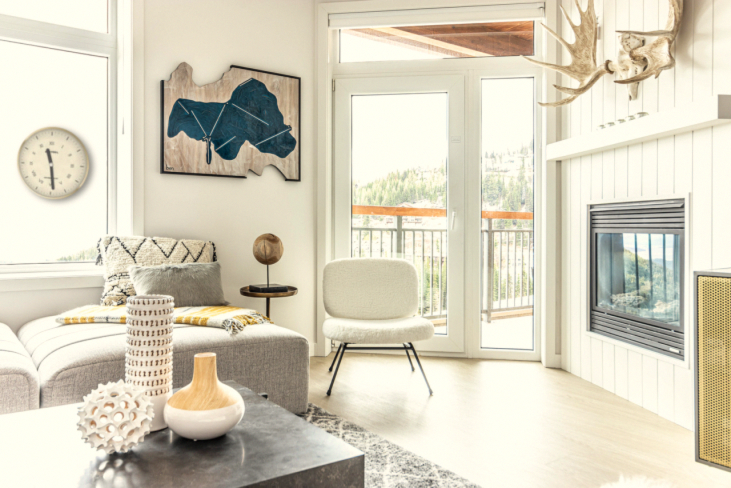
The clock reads {"hour": 11, "minute": 29}
